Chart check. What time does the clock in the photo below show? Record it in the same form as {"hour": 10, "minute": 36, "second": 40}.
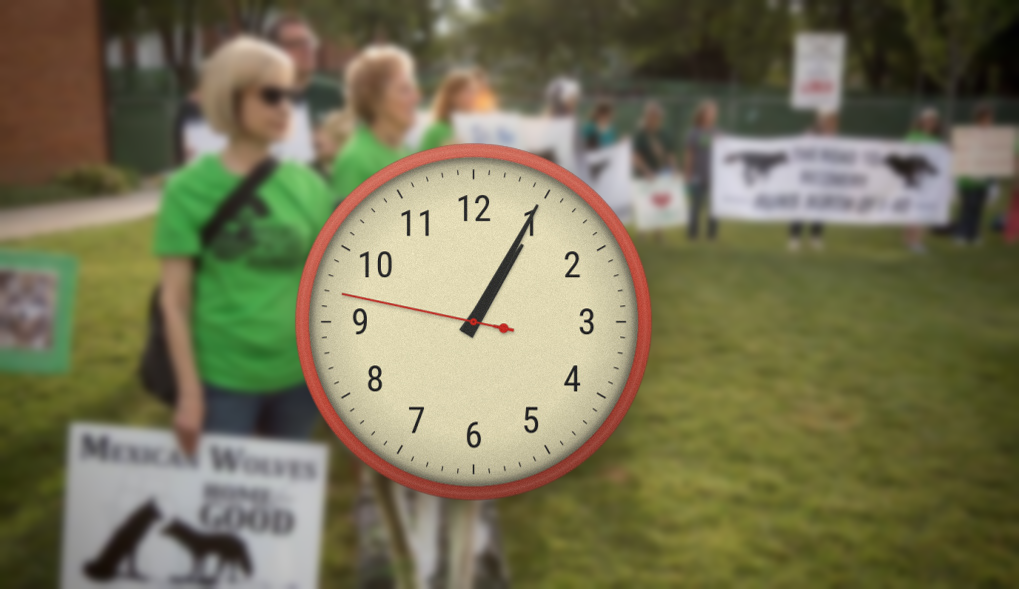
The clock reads {"hour": 1, "minute": 4, "second": 47}
